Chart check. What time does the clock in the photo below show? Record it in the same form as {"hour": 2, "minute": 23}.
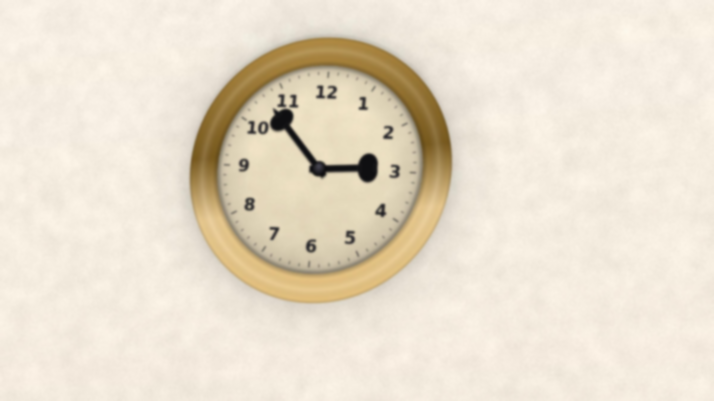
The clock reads {"hour": 2, "minute": 53}
